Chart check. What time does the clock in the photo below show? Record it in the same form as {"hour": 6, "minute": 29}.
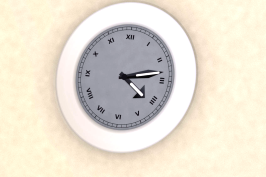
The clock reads {"hour": 4, "minute": 13}
